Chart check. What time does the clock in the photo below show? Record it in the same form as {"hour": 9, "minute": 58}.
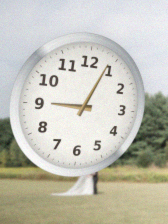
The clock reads {"hour": 9, "minute": 4}
